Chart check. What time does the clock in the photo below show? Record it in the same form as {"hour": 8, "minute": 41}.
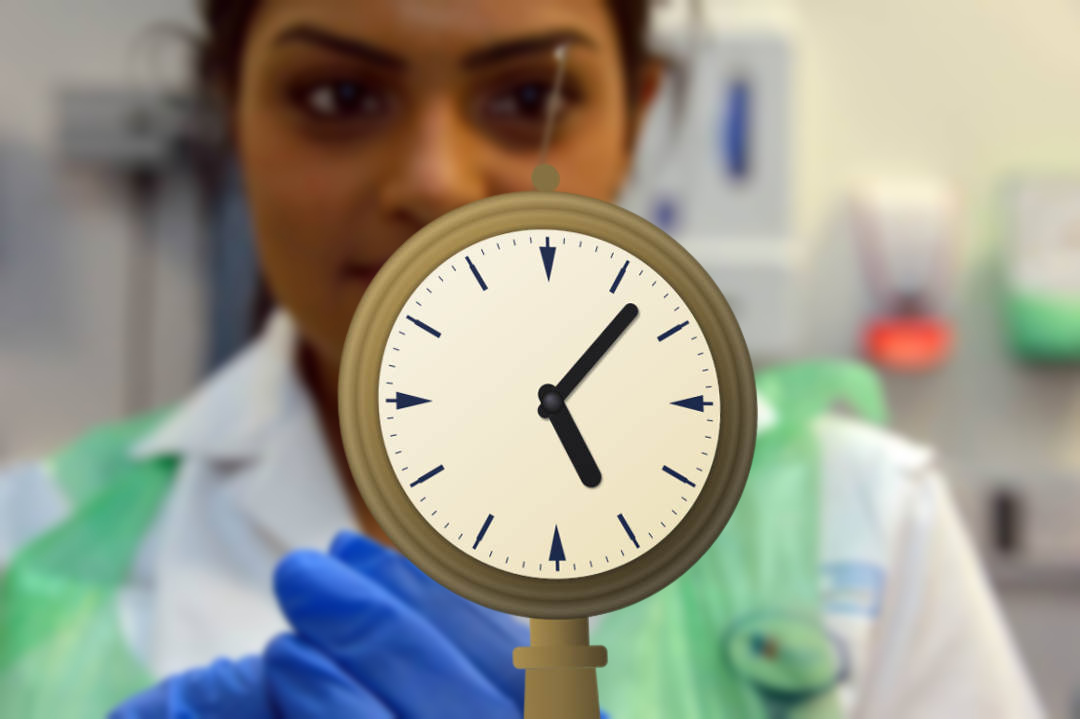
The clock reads {"hour": 5, "minute": 7}
